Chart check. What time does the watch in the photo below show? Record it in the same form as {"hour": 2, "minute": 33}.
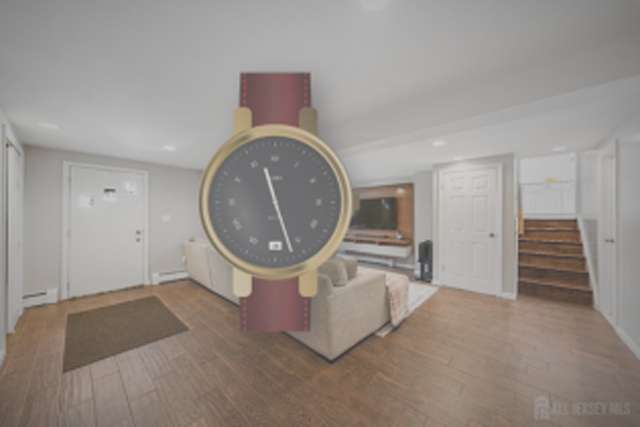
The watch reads {"hour": 11, "minute": 27}
